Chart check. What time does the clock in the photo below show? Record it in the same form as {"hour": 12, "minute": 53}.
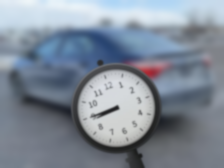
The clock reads {"hour": 8, "minute": 45}
